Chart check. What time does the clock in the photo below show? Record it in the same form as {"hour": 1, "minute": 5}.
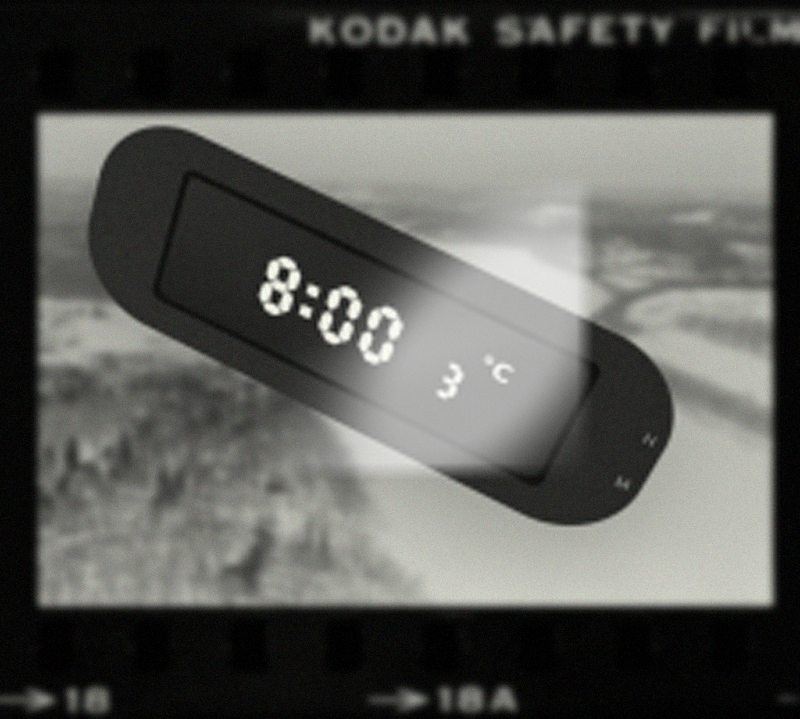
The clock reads {"hour": 8, "minute": 0}
